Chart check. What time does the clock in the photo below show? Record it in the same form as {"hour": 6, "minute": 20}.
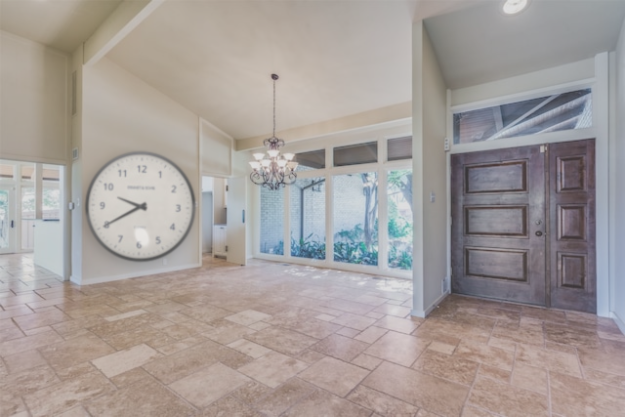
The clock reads {"hour": 9, "minute": 40}
